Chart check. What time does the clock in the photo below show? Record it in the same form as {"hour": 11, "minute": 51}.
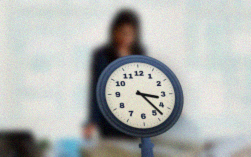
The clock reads {"hour": 3, "minute": 23}
